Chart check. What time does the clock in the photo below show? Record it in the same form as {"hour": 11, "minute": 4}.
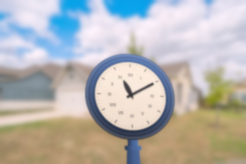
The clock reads {"hour": 11, "minute": 10}
